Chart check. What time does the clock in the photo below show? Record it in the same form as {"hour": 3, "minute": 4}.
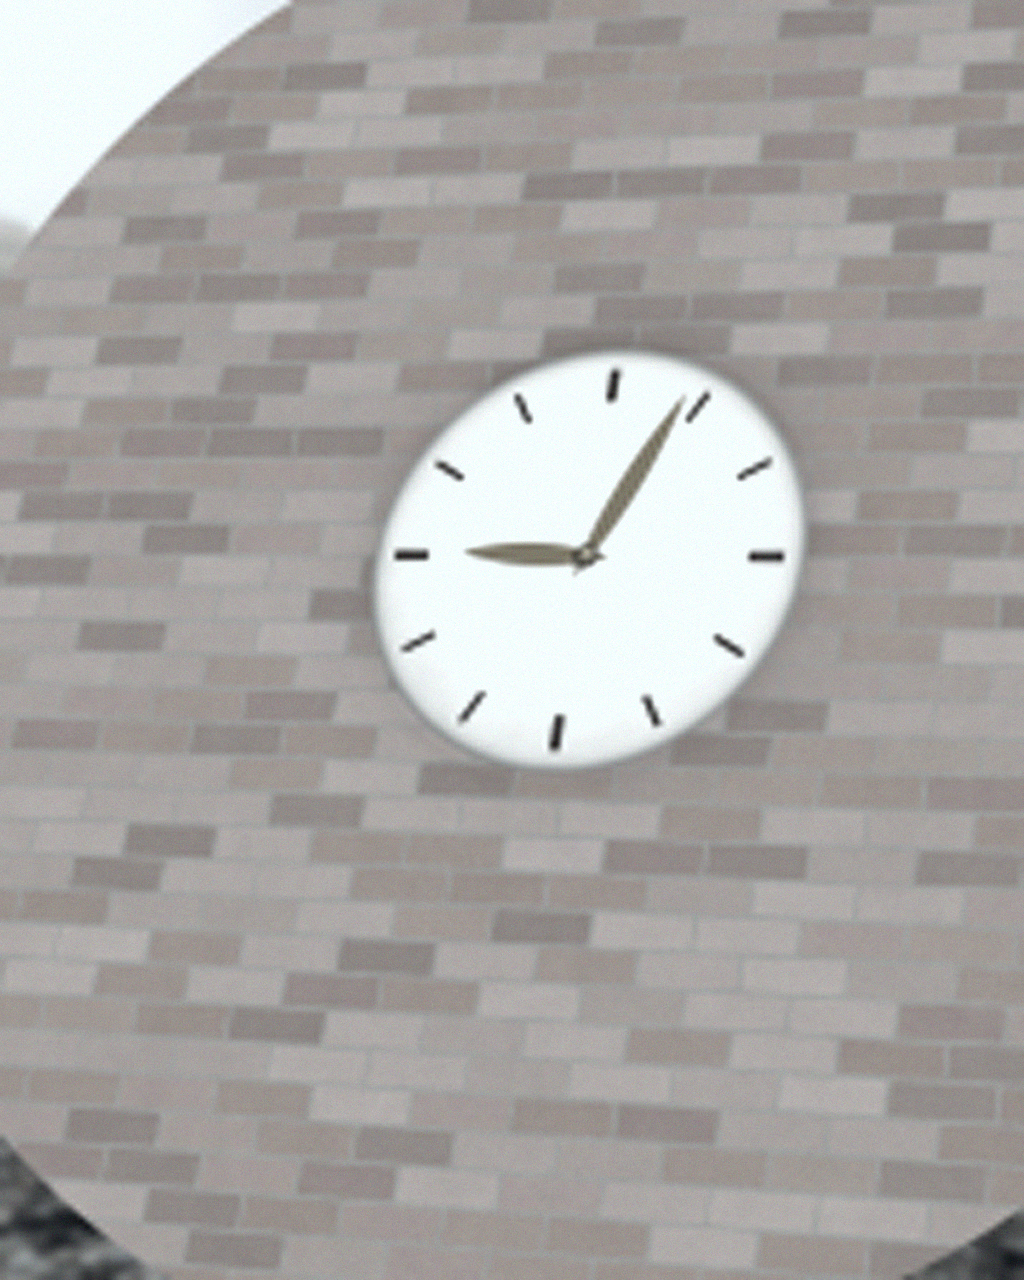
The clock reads {"hour": 9, "minute": 4}
